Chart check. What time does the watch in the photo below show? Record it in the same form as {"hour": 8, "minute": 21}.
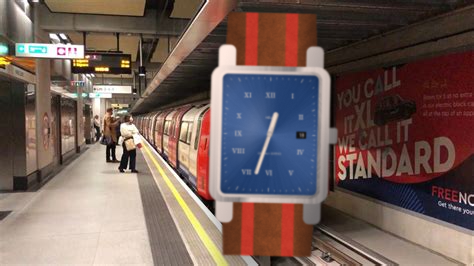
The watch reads {"hour": 12, "minute": 33}
